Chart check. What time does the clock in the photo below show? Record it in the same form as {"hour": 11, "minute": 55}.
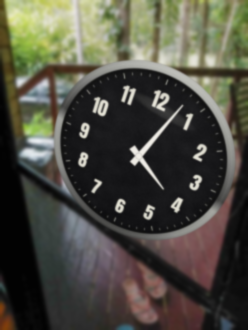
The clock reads {"hour": 4, "minute": 3}
